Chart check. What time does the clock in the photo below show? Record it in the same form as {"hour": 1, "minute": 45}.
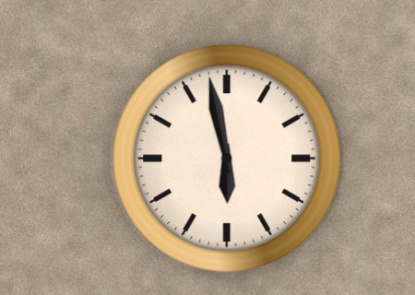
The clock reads {"hour": 5, "minute": 58}
